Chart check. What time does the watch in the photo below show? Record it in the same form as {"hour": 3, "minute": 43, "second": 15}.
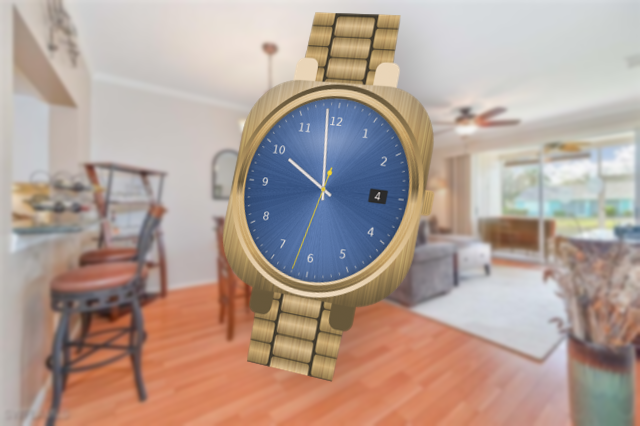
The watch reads {"hour": 9, "minute": 58, "second": 32}
